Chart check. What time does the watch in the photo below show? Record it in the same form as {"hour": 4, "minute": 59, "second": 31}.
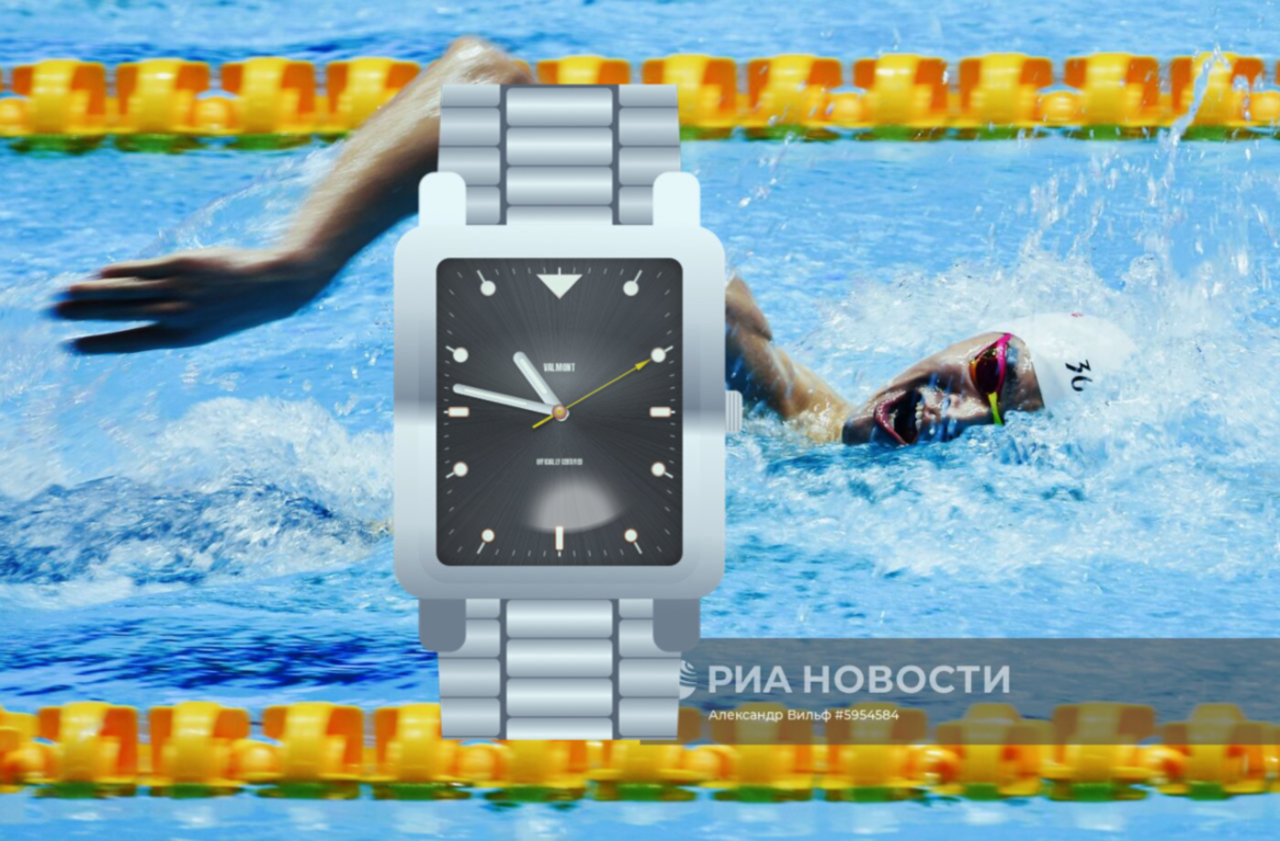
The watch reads {"hour": 10, "minute": 47, "second": 10}
